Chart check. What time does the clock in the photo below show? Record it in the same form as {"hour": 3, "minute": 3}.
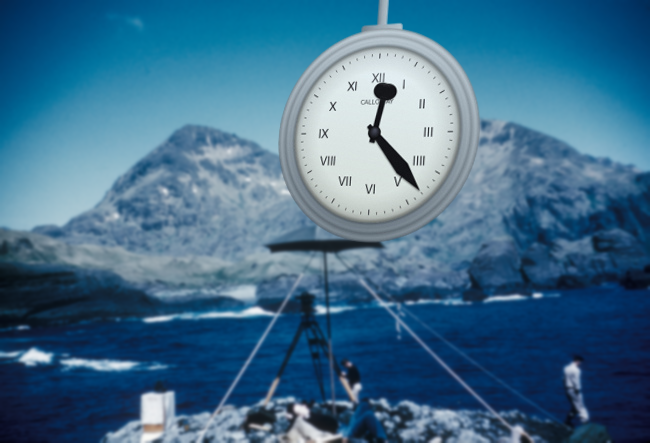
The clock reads {"hour": 12, "minute": 23}
